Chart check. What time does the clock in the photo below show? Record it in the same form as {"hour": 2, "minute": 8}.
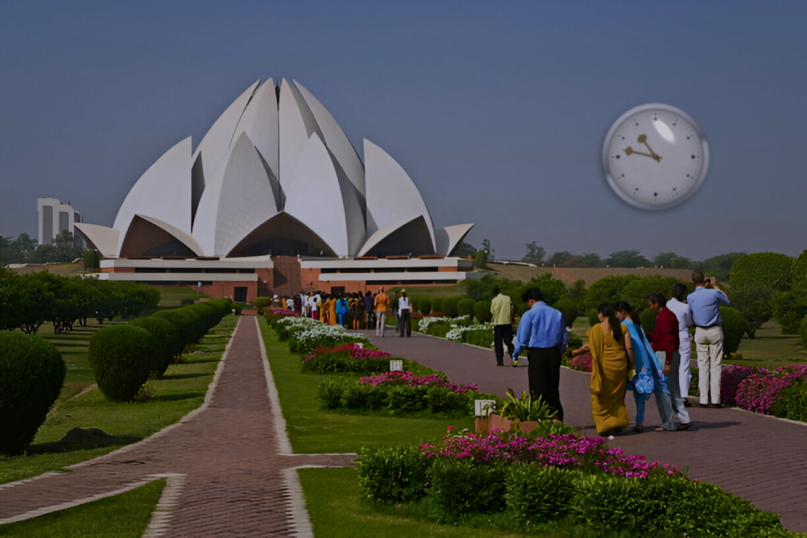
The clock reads {"hour": 10, "minute": 47}
